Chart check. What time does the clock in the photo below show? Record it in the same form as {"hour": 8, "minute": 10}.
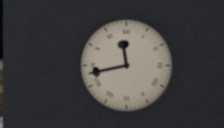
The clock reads {"hour": 11, "minute": 43}
